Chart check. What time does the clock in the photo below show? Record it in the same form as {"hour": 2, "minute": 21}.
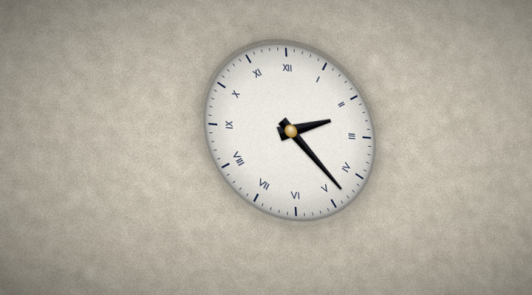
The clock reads {"hour": 2, "minute": 23}
